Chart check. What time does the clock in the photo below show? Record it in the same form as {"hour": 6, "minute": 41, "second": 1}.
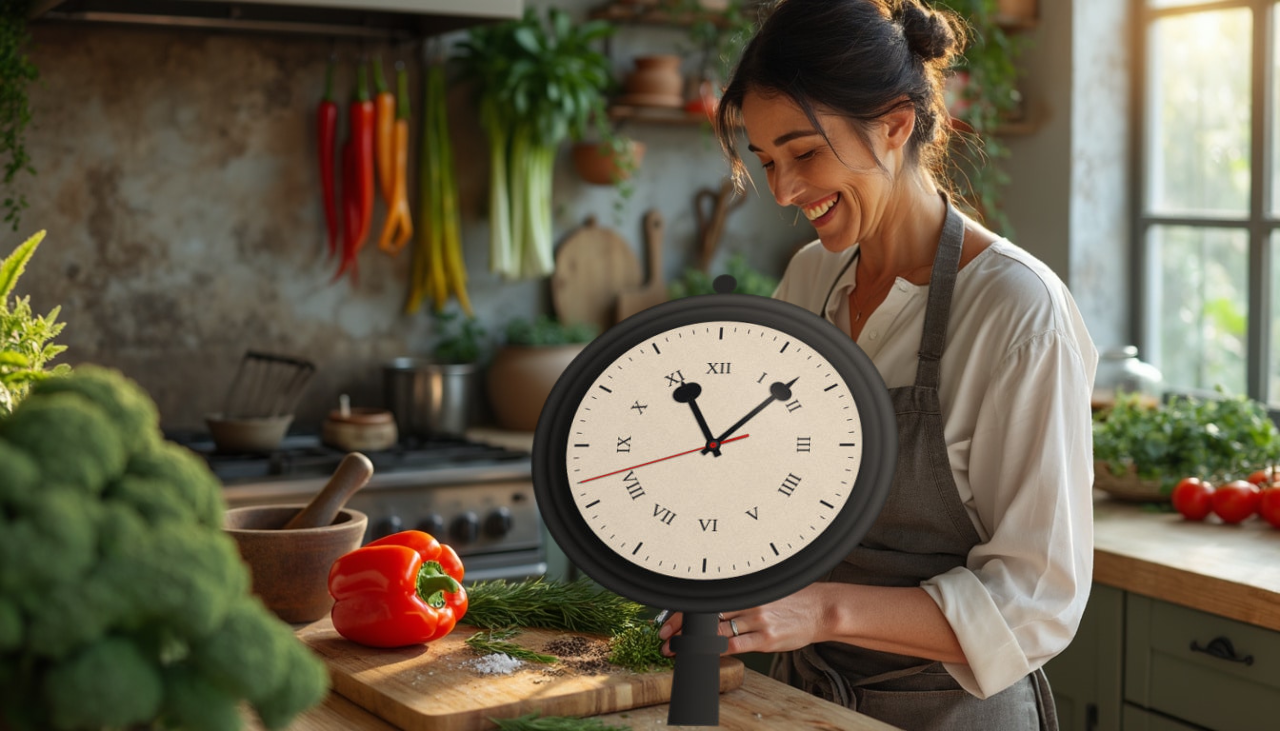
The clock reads {"hour": 11, "minute": 7, "second": 42}
